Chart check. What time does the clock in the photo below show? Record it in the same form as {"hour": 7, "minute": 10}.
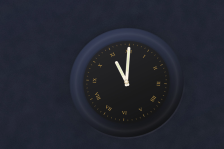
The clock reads {"hour": 11, "minute": 0}
